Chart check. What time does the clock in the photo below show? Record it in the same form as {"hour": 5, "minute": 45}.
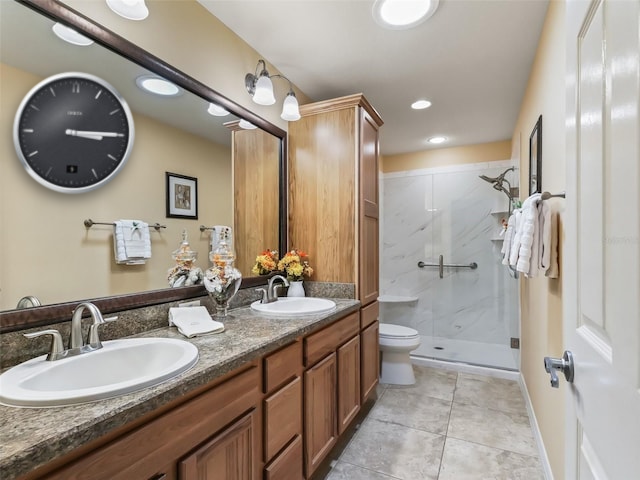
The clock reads {"hour": 3, "minute": 15}
